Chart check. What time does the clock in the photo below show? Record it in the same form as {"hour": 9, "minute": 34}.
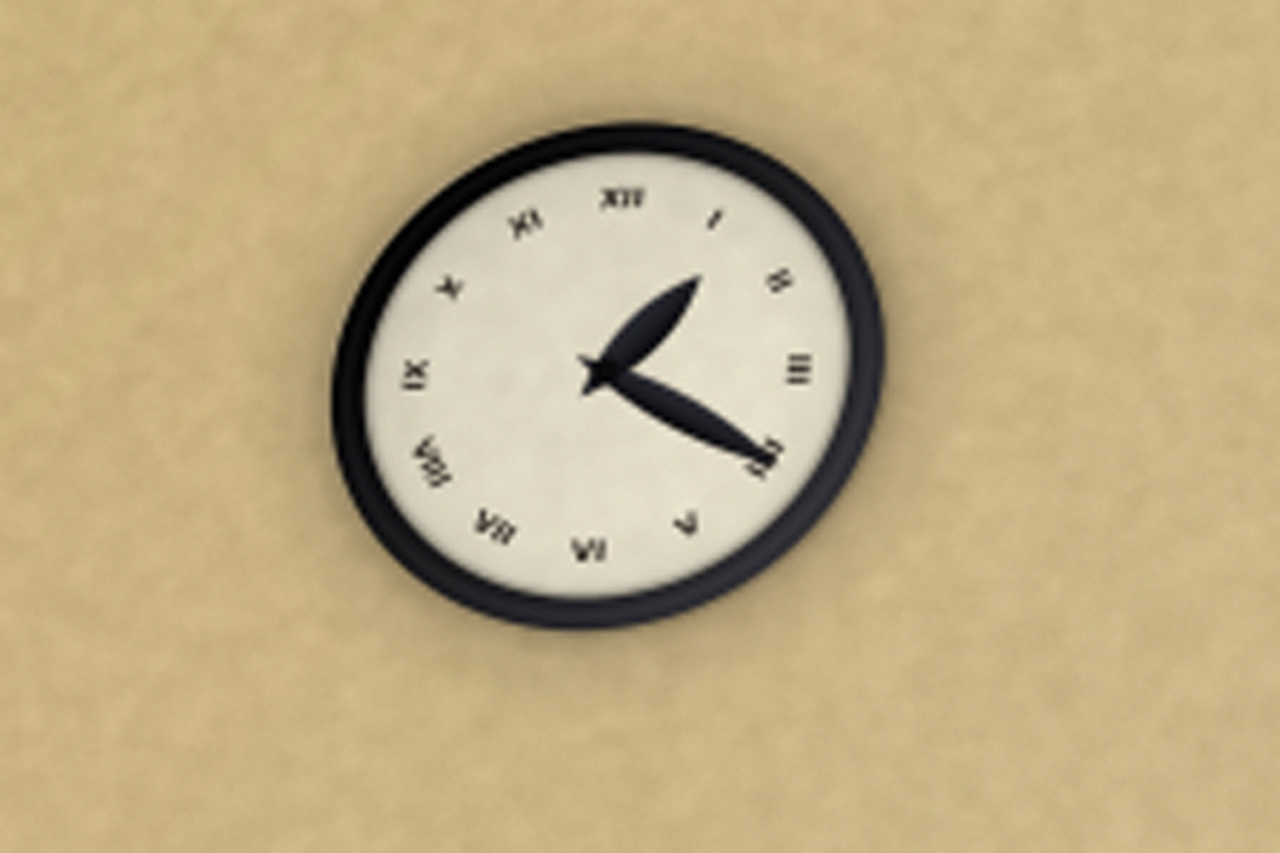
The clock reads {"hour": 1, "minute": 20}
